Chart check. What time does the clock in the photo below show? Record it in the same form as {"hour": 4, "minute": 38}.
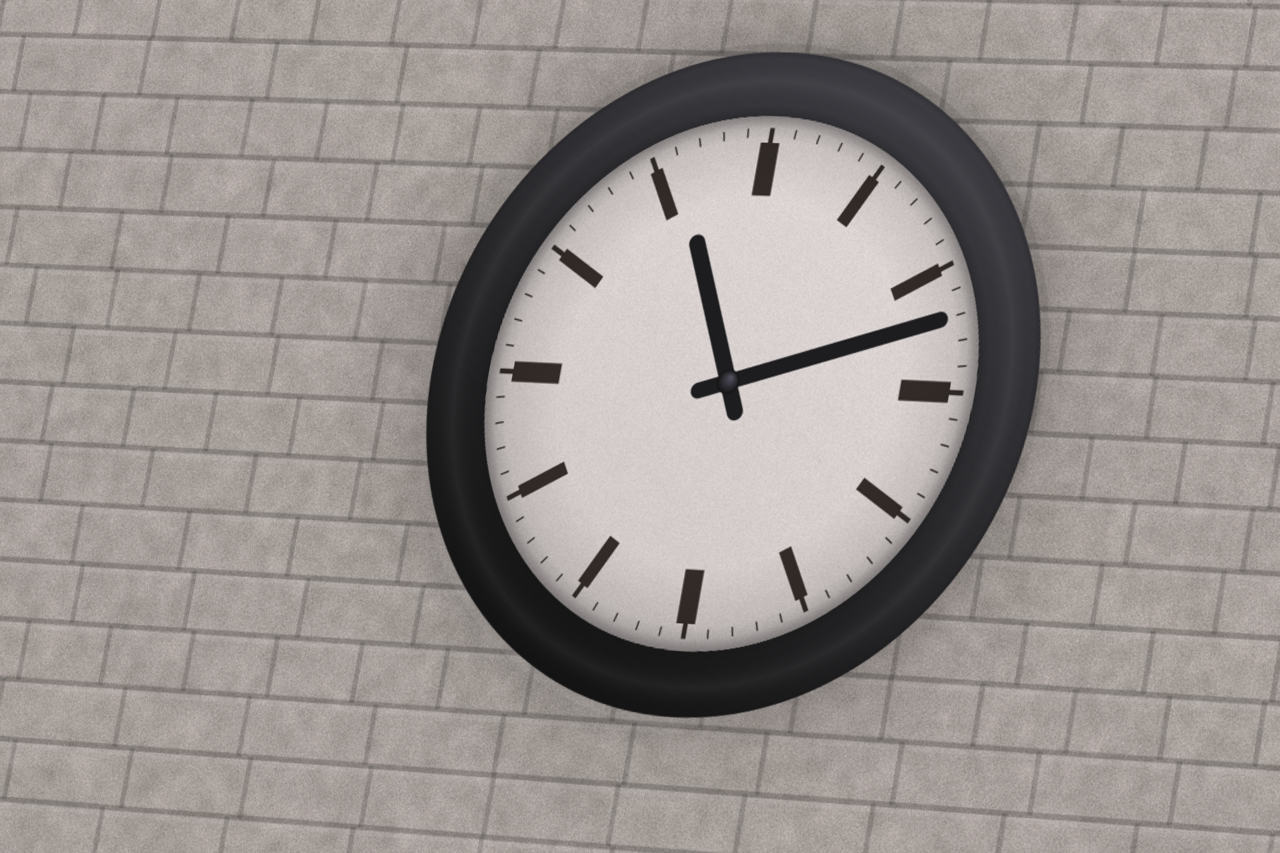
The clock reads {"hour": 11, "minute": 12}
